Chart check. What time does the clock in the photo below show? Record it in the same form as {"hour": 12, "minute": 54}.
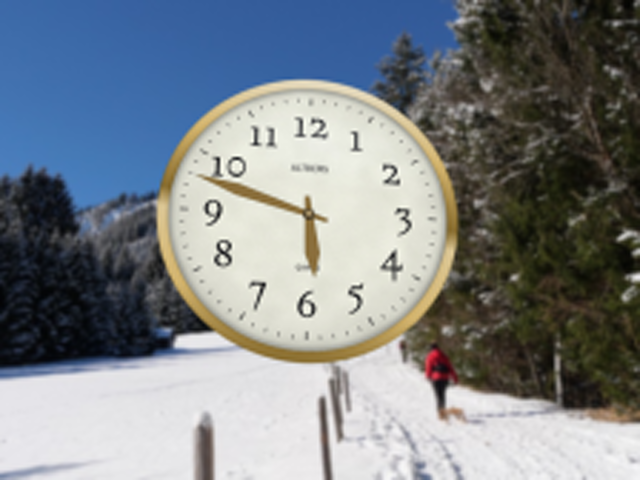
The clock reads {"hour": 5, "minute": 48}
